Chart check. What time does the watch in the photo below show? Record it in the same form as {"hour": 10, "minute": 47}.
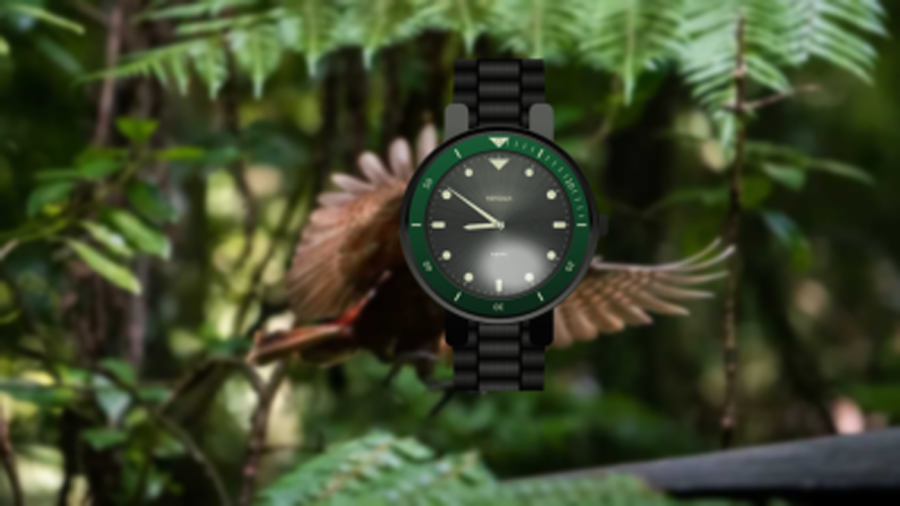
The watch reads {"hour": 8, "minute": 51}
